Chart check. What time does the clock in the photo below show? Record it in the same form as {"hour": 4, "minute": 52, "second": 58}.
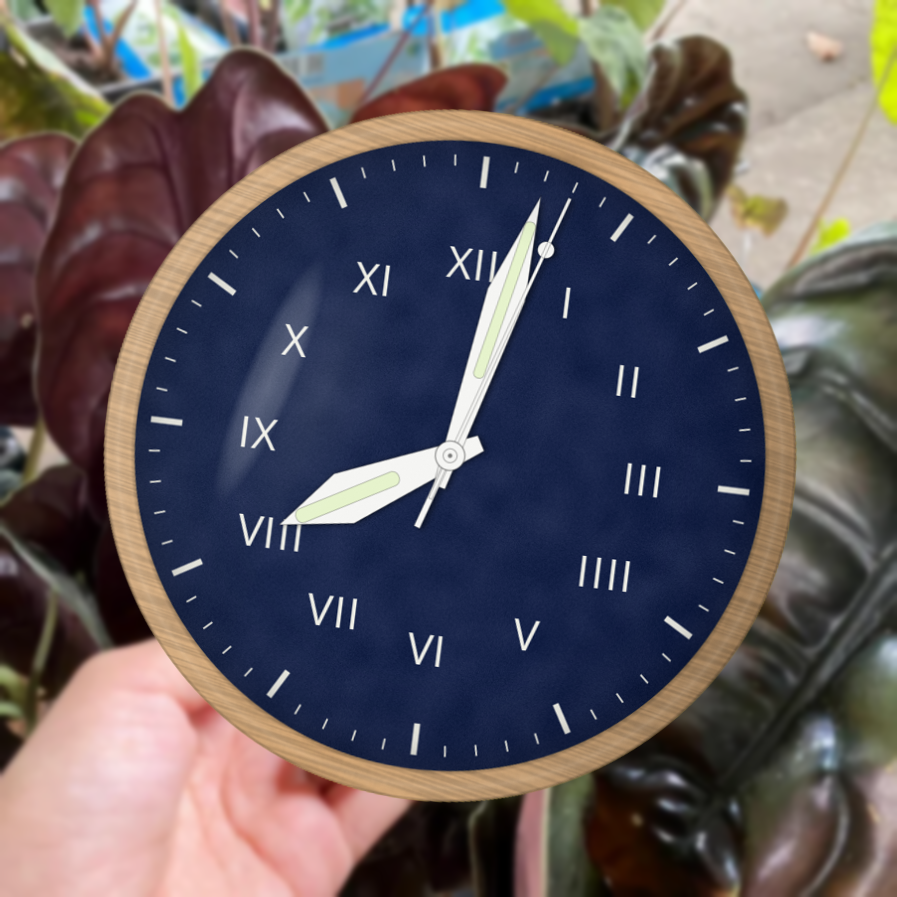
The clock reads {"hour": 8, "minute": 2, "second": 3}
